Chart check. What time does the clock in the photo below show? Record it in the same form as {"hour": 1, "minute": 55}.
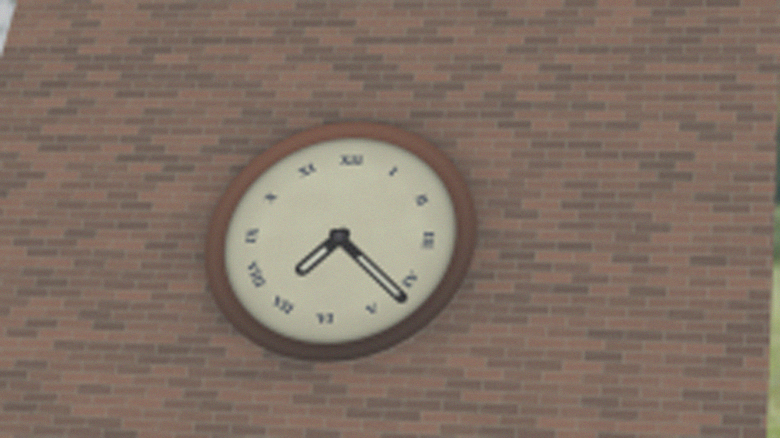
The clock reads {"hour": 7, "minute": 22}
